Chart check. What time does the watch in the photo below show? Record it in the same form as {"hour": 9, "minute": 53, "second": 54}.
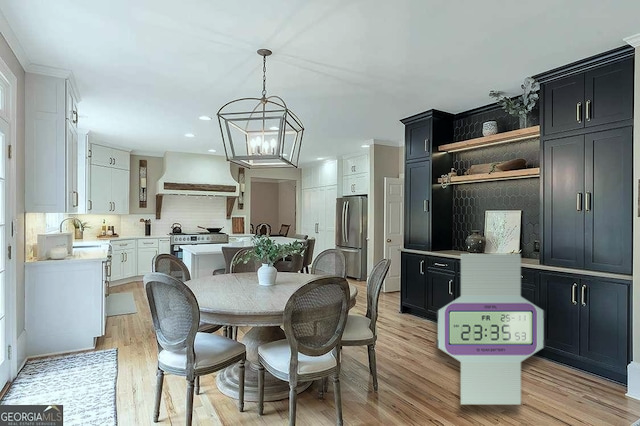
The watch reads {"hour": 23, "minute": 35, "second": 53}
